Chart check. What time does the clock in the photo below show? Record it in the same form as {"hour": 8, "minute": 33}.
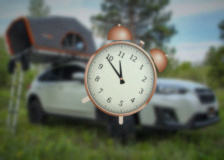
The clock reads {"hour": 10, "minute": 49}
